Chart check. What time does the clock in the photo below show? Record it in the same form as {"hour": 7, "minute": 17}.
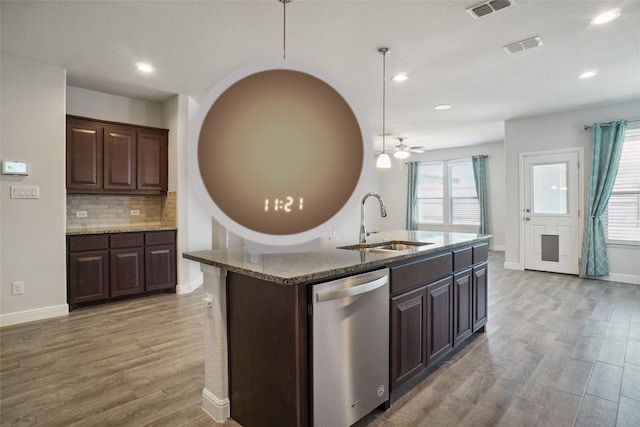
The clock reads {"hour": 11, "minute": 21}
